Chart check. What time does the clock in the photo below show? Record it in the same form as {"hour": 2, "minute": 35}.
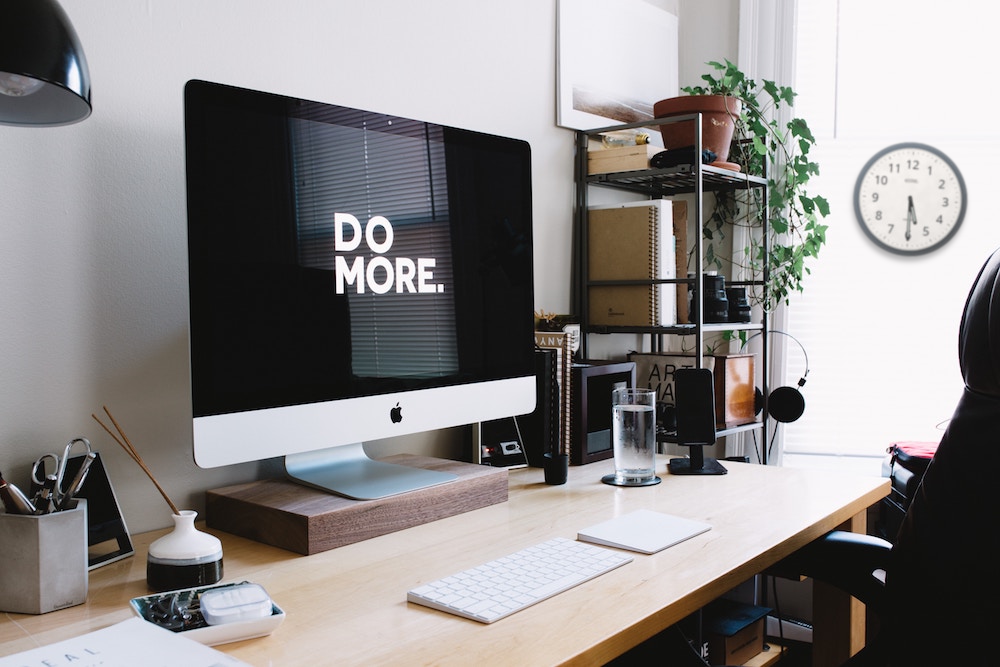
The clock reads {"hour": 5, "minute": 30}
